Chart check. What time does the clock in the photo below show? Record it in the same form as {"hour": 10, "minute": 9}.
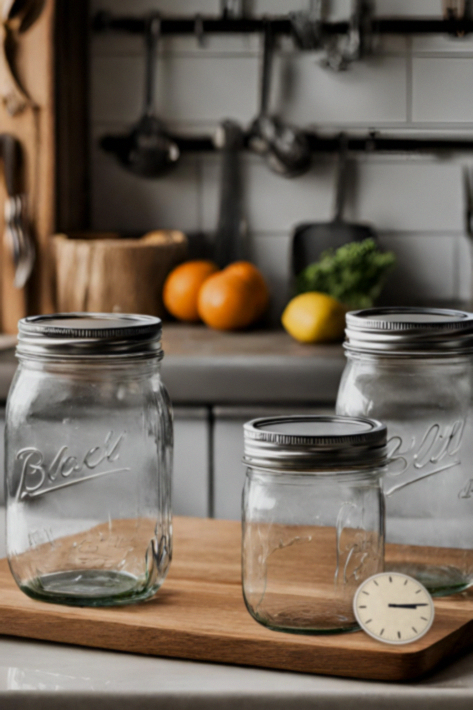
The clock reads {"hour": 3, "minute": 15}
